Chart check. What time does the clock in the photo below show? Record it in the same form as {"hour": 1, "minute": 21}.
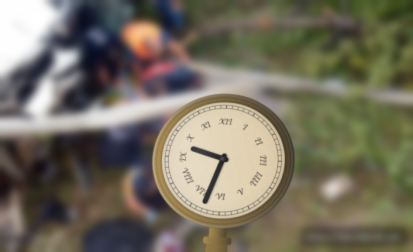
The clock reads {"hour": 9, "minute": 33}
